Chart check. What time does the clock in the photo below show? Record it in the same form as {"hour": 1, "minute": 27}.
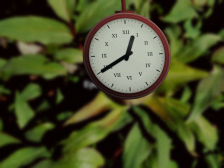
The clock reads {"hour": 12, "minute": 40}
